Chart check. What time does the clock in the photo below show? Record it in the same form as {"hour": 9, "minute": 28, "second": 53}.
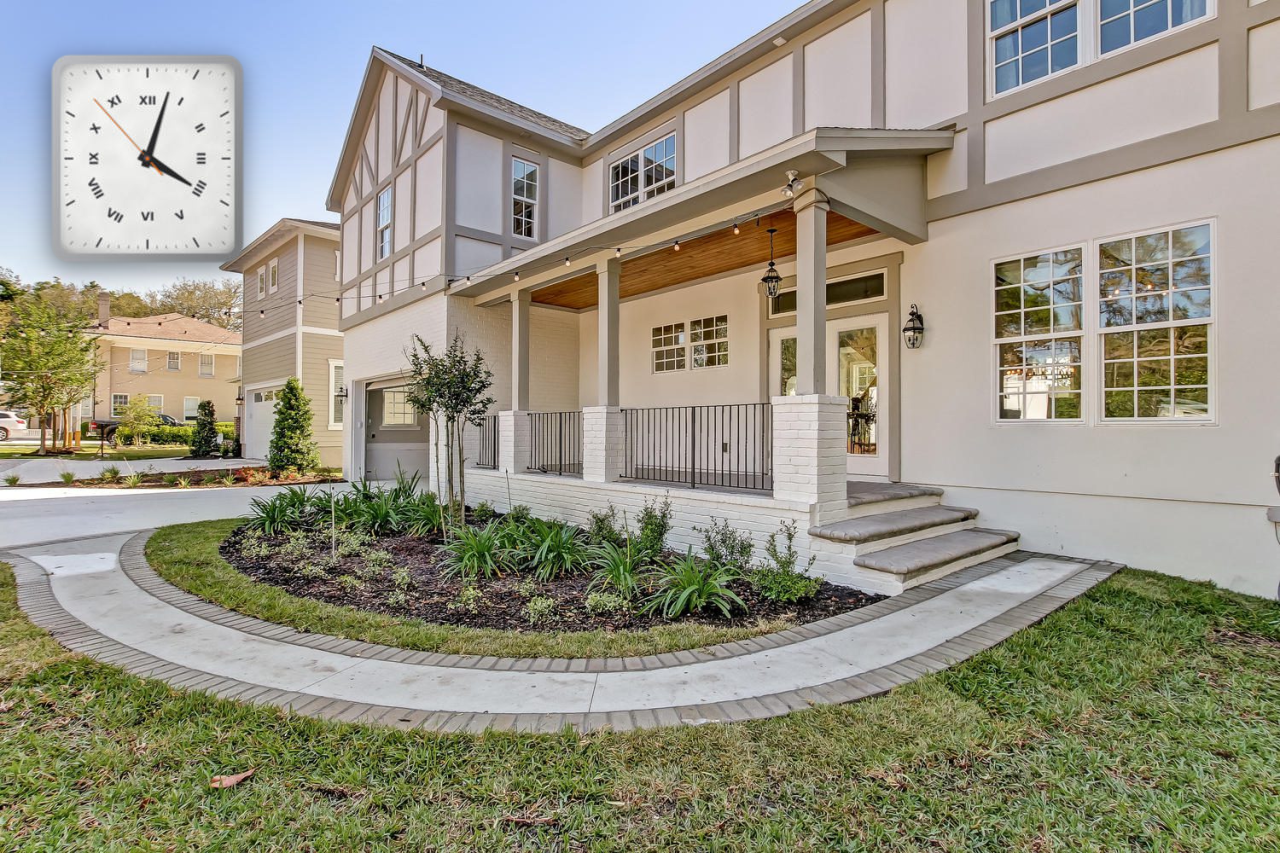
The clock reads {"hour": 4, "minute": 2, "second": 53}
